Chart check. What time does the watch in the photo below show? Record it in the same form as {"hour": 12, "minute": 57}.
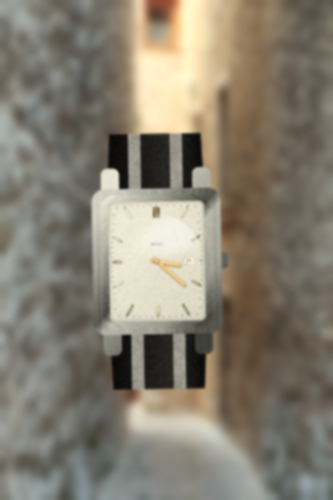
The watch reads {"hour": 3, "minute": 22}
